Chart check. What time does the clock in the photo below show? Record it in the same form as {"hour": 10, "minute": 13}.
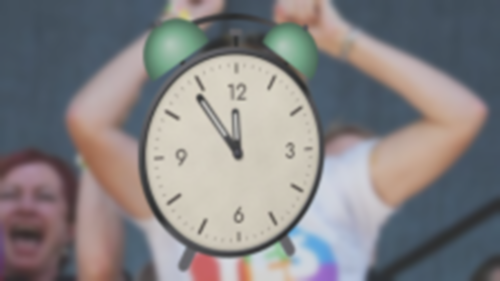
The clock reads {"hour": 11, "minute": 54}
